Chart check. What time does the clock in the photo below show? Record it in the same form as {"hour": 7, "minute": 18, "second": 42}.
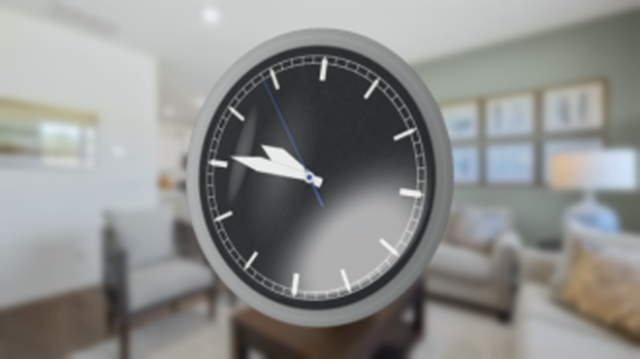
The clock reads {"hour": 9, "minute": 45, "second": 54}
